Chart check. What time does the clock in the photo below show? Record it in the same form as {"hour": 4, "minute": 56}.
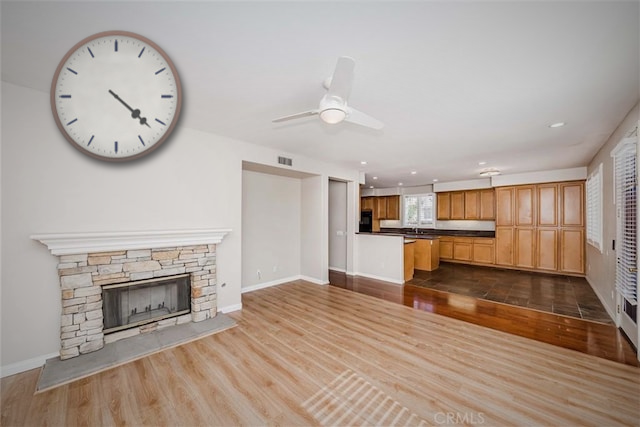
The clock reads {"hour": 4, "minute": 22}
